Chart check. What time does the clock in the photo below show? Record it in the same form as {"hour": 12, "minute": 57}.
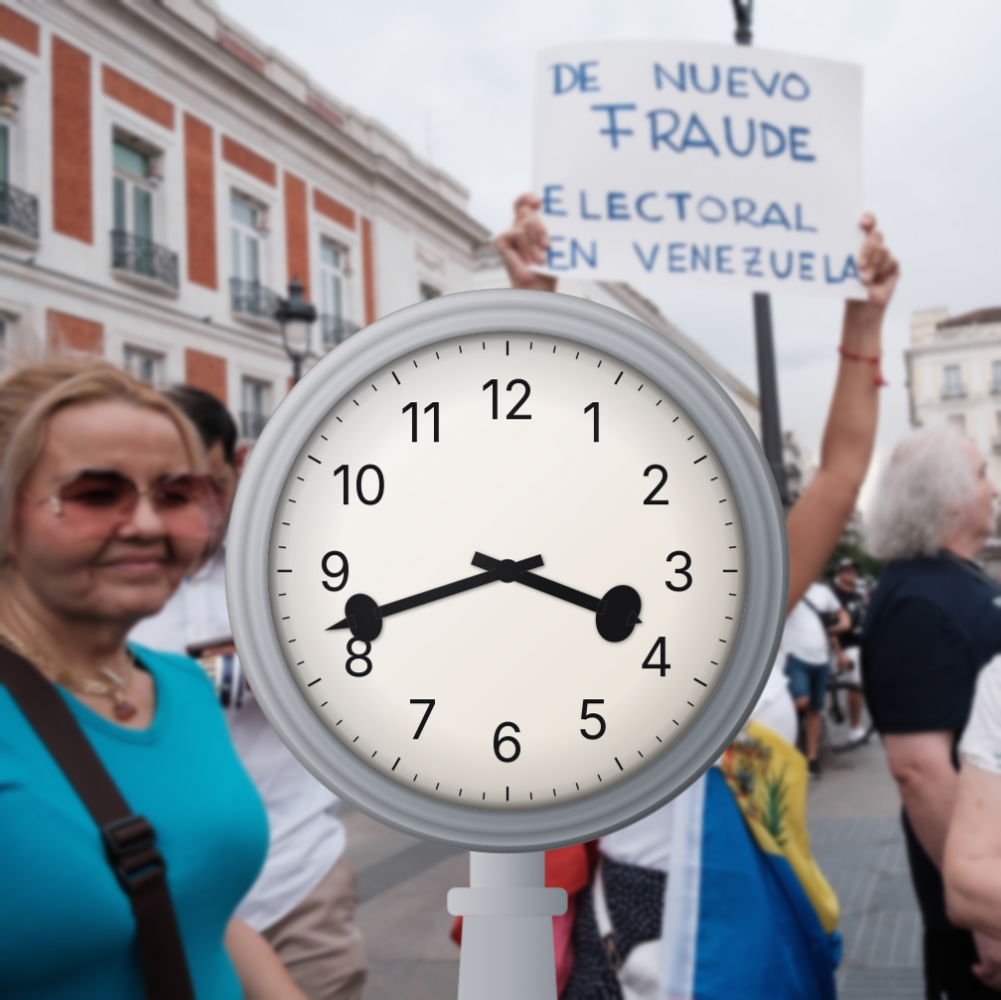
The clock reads {"hour": 3, "minute": 42}
